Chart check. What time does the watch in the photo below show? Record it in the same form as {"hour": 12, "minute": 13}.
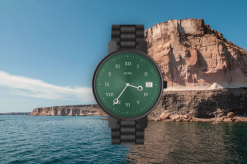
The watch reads {"hour": 3, "minute": 36}
